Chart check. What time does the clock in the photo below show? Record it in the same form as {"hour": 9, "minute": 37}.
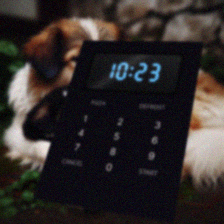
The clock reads {"hour": 10, "minute": 23}
